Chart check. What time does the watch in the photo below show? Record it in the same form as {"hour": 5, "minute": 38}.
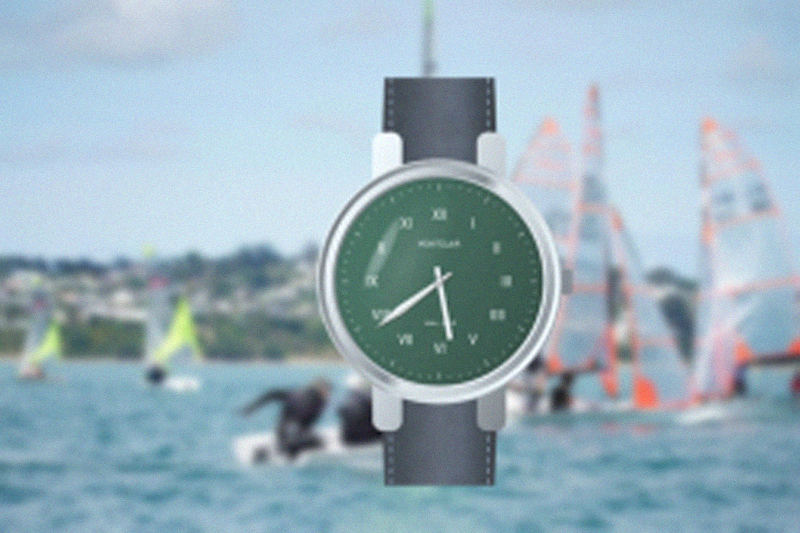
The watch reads {"hour": 5, "minute": 39}
